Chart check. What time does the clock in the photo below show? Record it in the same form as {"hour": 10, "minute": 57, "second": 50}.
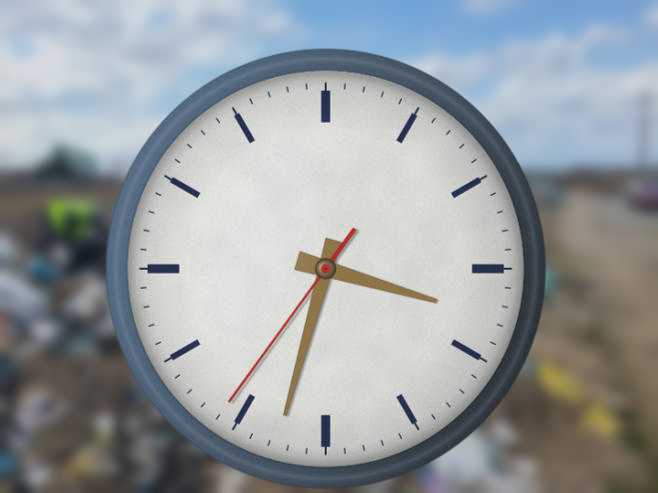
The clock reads {"hour": 3, "minute": 32, "second": 36}
